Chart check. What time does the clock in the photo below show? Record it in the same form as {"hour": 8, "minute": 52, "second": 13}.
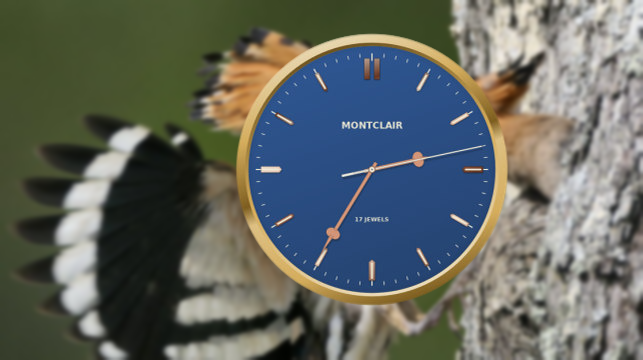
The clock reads {"hour": 2, "minute": 35, "second": 13}
